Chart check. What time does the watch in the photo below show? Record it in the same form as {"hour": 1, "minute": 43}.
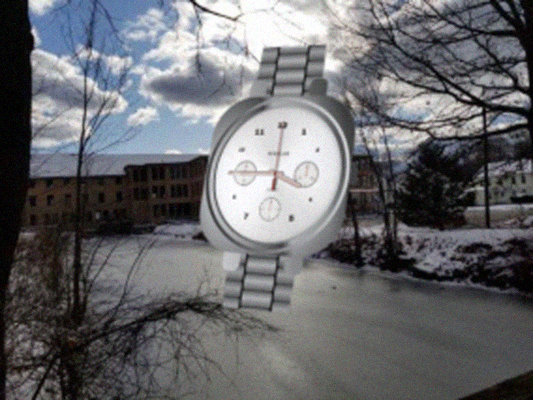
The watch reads {"hour": 3, "minute": 45}
